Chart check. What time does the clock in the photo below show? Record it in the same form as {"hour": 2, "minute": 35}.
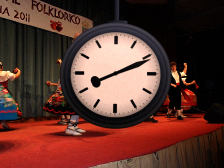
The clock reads {"hour": 8, "minute": 11}
